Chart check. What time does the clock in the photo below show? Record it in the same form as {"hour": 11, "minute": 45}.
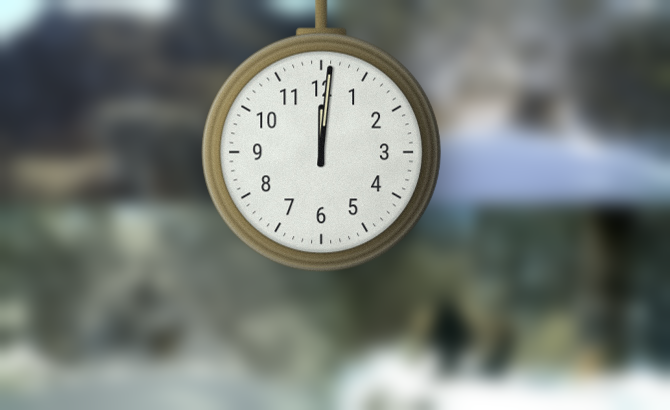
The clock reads {"hour": 12, "minute": 1}
